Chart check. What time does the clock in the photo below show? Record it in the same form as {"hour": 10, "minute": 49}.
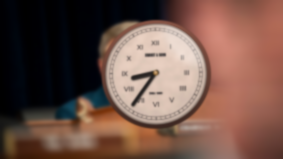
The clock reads {"hour": 8, "minute": 36}
